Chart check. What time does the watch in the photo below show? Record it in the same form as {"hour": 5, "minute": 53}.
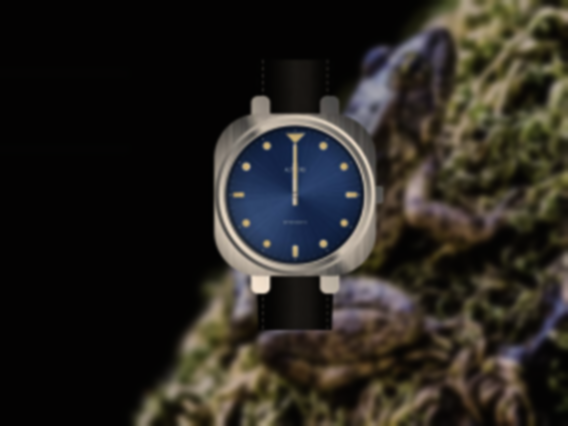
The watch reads {"hour": 12, "minute": 0}
